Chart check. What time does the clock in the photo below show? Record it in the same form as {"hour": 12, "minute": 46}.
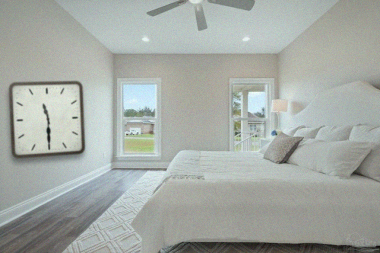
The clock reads {"hour": 11, "minute": 30}
